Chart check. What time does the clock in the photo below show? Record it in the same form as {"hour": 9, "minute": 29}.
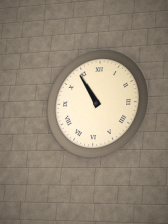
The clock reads {"hour": 10, "minute": 54}
